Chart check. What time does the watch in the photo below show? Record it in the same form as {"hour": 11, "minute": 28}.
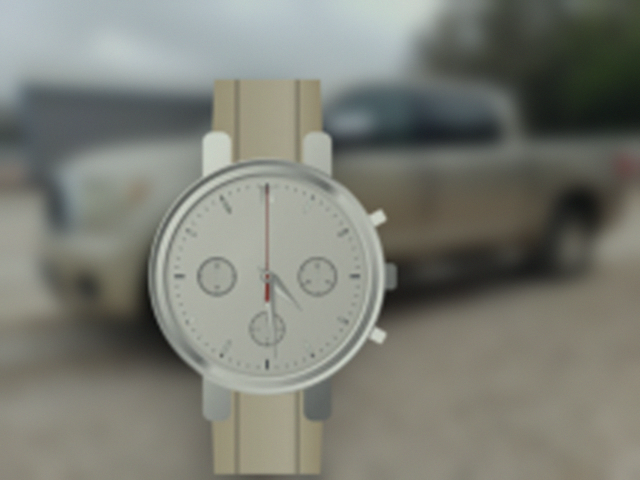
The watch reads {"hour": 4, "minute": 29}
